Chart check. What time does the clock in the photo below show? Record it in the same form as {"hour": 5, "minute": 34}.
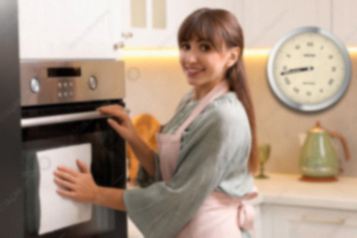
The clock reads {"hour": 8, "minute": 43}
